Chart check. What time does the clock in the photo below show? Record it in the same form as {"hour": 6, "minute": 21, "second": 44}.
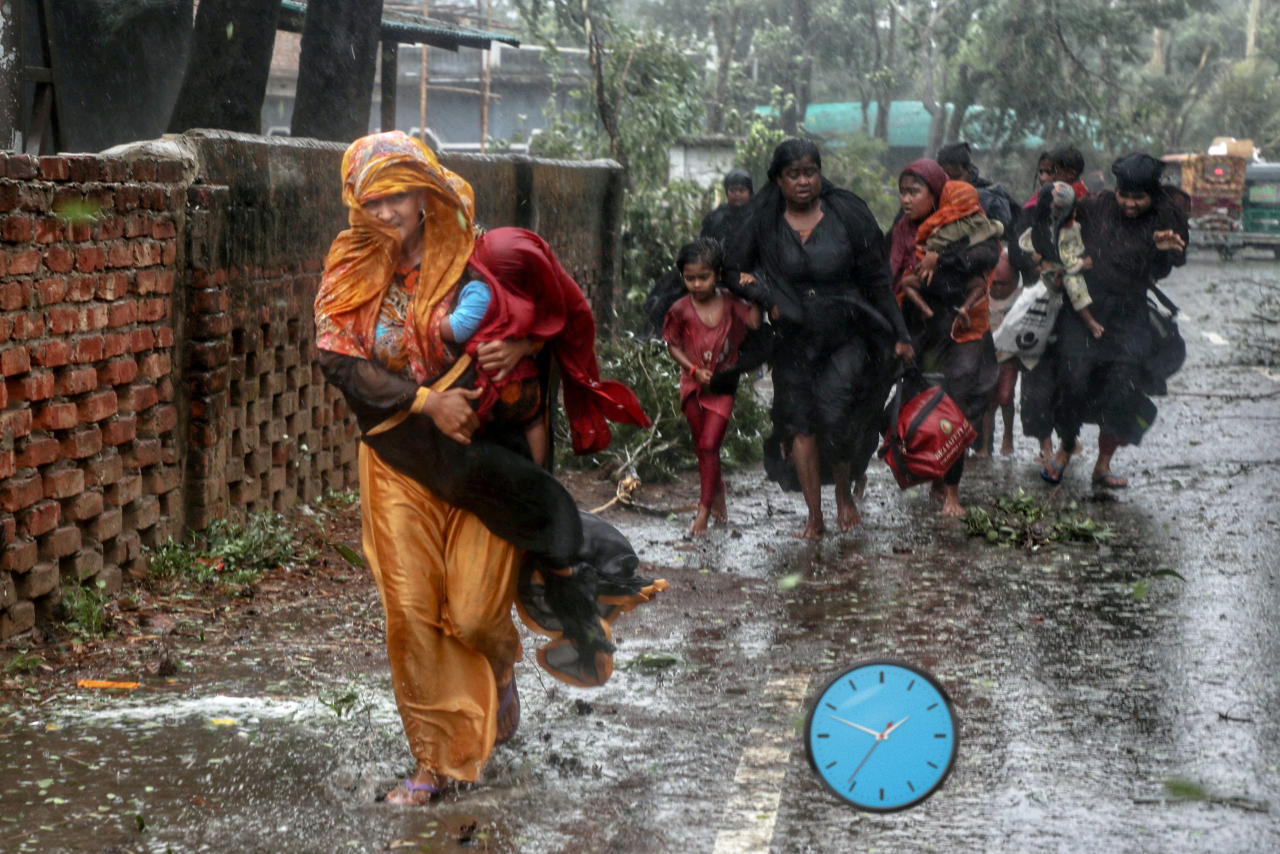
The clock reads {"hour": 1, "minute": 48, "second": 36}
